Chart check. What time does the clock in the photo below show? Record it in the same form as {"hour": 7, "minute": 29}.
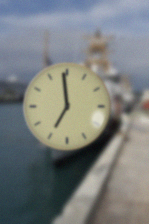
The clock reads {"hour": 6, "minute": 59}
